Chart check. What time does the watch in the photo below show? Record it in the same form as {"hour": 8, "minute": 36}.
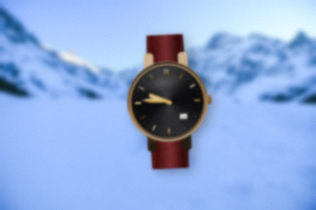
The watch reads {"hour": 9, "minute": 46}
